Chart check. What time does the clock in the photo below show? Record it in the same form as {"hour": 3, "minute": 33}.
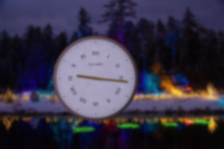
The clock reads {"hour": 9, "minute": 16}
